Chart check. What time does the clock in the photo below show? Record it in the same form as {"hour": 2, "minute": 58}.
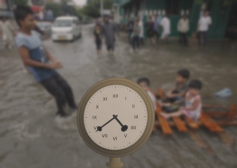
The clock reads {"hour": 4, "minute": 39}
